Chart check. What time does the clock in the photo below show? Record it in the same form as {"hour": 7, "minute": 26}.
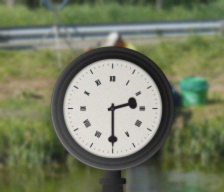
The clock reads {"hour": 2, "minute": 30}
